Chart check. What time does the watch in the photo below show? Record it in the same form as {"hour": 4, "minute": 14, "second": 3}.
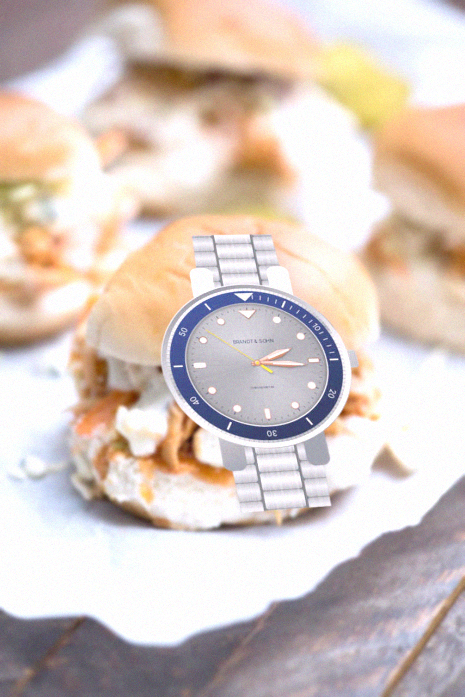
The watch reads {"hour": 2, "minute": 15, "second": 52}
